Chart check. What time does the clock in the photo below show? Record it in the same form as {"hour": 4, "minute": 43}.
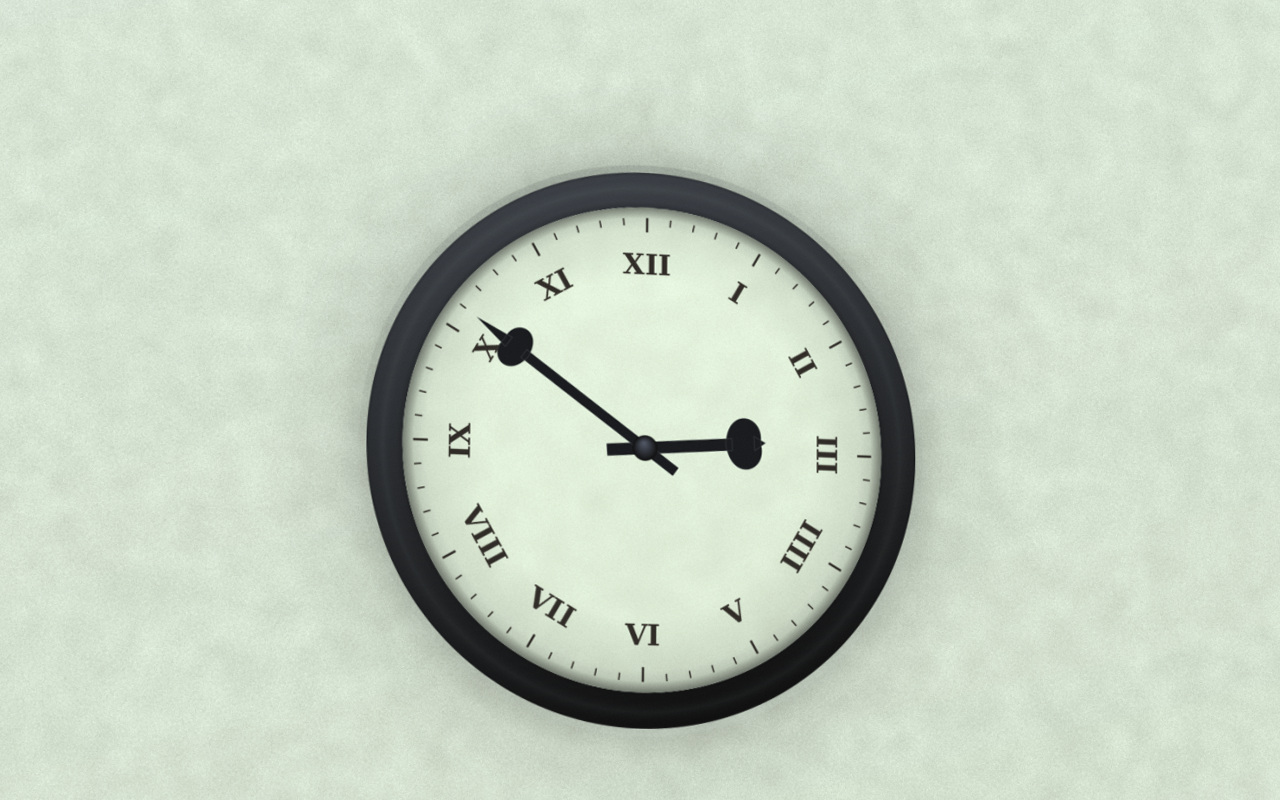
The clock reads {"hour": 2, "minute": 51}
